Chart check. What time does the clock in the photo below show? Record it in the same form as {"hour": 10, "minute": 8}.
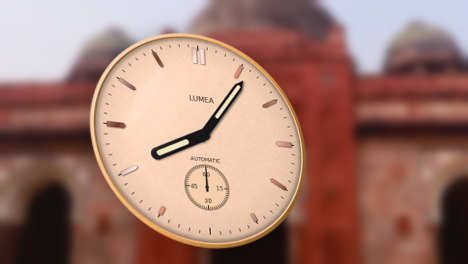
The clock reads {"hour": 8, "minute": 6}
